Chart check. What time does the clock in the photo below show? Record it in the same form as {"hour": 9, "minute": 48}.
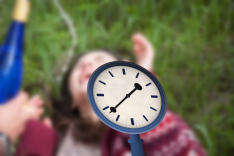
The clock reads {"hour": 1, "minute": 38}
